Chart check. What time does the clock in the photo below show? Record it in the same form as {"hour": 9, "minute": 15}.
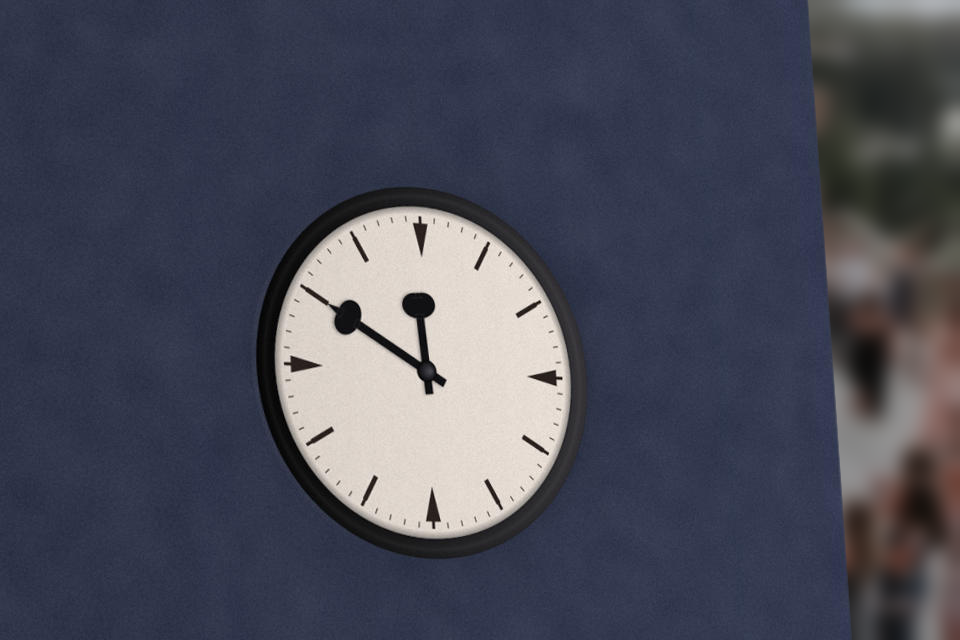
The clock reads {"hour": 11, "minute": 50}
